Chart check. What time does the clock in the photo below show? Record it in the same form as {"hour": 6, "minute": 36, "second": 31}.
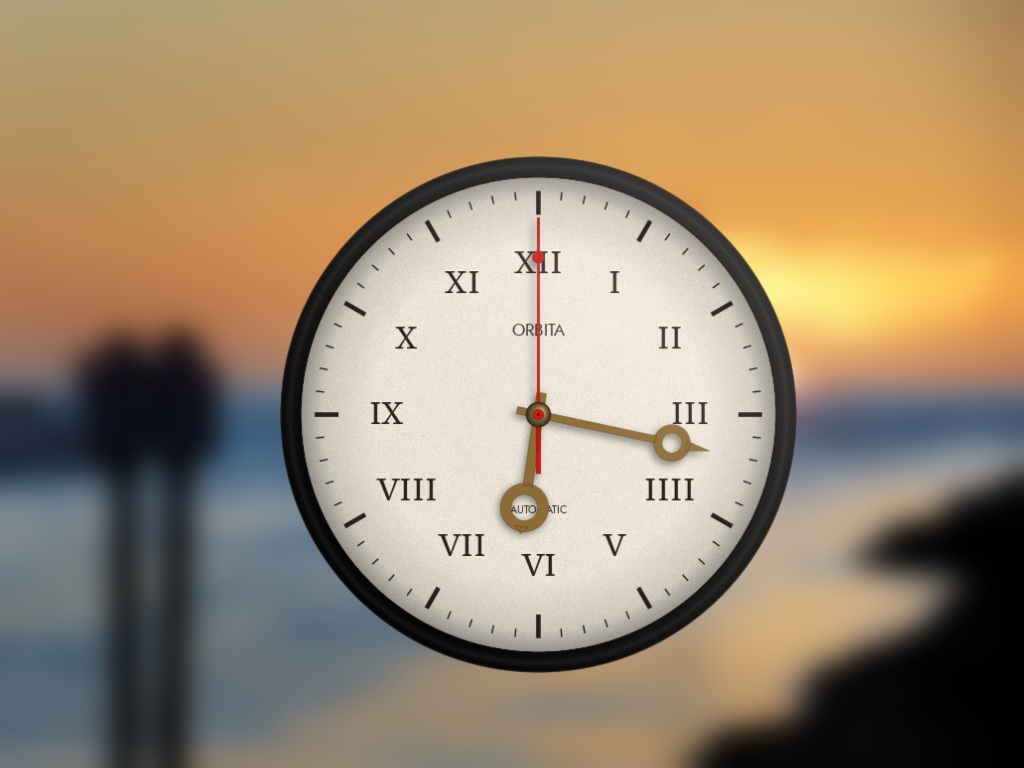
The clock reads {"hour": 6, "minute": 17, "second": 0}
